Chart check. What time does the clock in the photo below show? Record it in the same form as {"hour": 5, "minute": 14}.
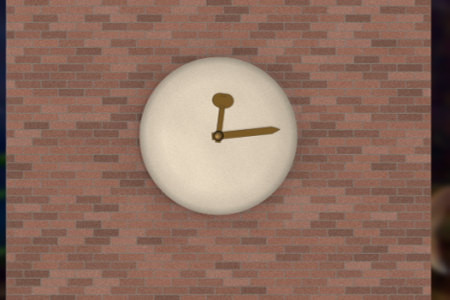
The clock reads {"hour": 12, "minute": 14}
